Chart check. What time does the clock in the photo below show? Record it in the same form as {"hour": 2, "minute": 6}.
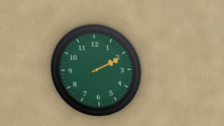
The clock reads {"hour": 2, "minute": 11}
